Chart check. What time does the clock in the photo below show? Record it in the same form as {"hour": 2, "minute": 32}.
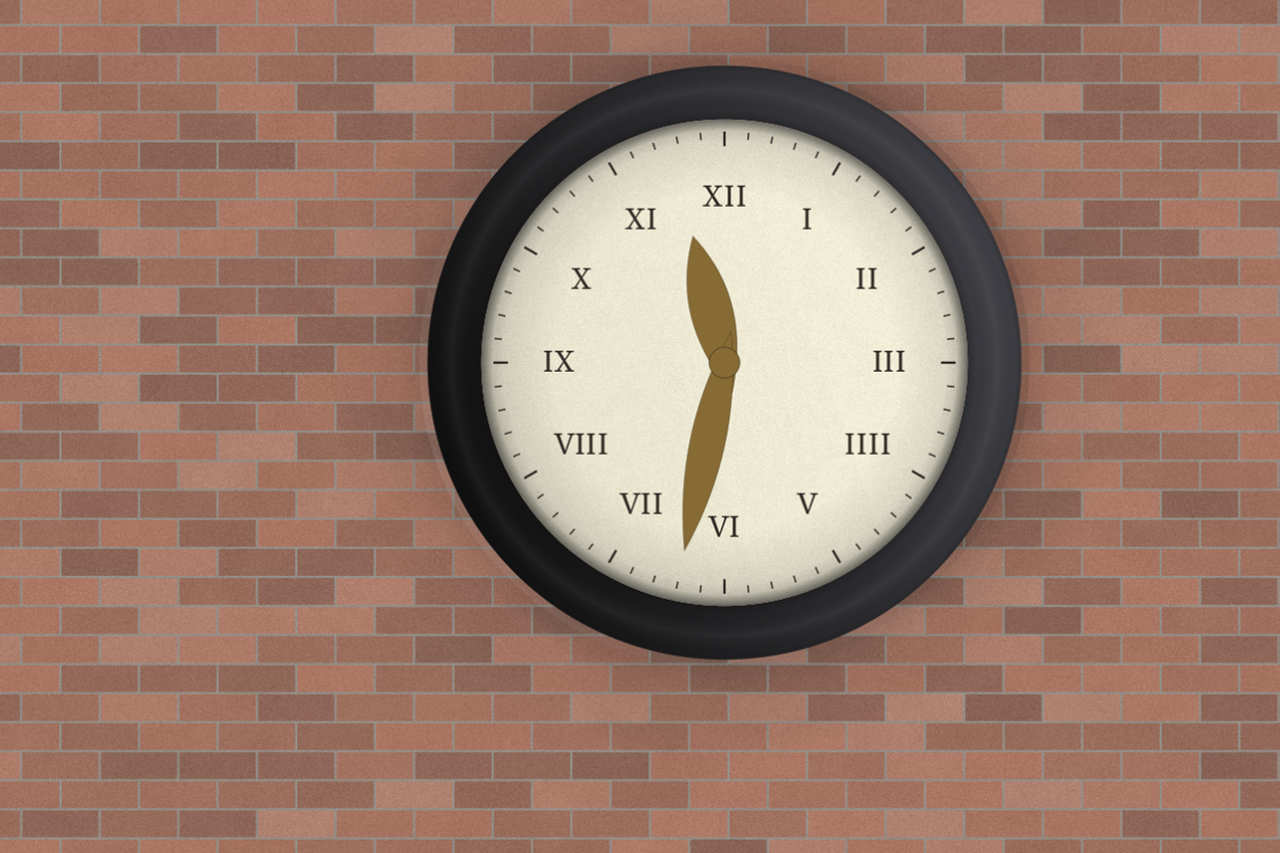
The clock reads {"hour": 11, "minute": 32}
